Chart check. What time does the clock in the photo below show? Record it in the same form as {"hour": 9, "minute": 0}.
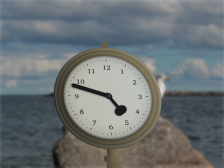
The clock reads {"hour": 4, "minute": 48}
